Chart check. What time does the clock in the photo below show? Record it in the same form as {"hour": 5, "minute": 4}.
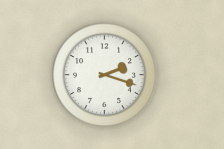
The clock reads {"hour": 2, "minute": 18}
